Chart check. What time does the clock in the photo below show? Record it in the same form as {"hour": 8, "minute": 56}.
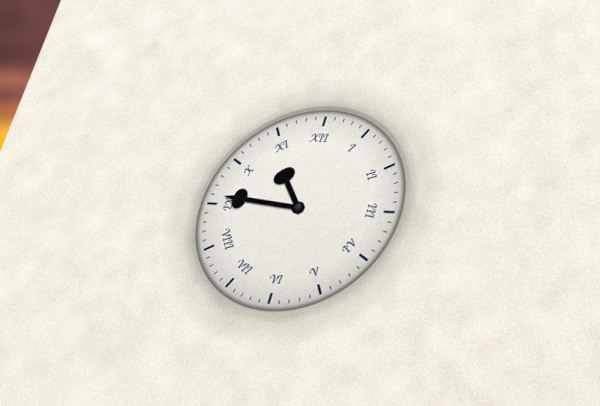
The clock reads {"hour": 10, "minute": 46}
